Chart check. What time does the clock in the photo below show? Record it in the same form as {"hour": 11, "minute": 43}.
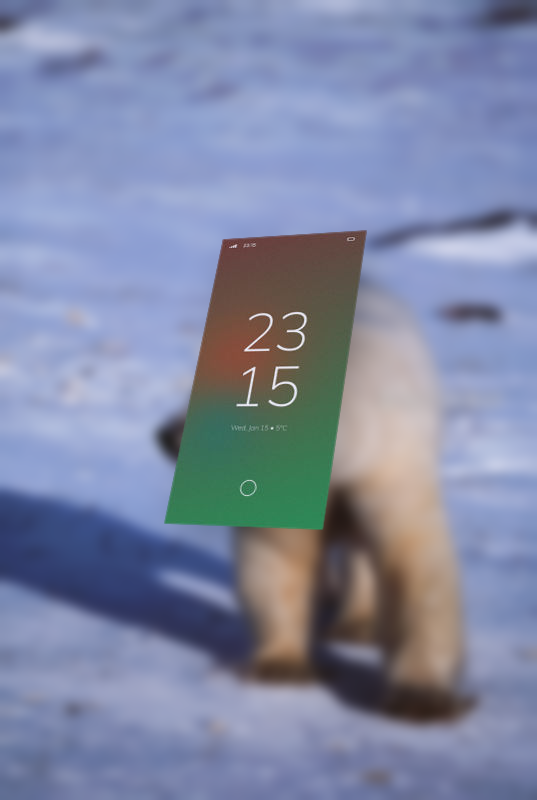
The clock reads {"hour": 23, "minute": 15}
